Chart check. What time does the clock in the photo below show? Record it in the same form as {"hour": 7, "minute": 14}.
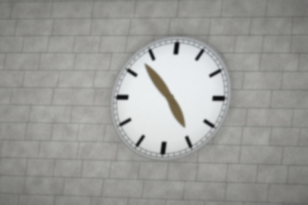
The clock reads {"hour": 4, "minute": 53}
